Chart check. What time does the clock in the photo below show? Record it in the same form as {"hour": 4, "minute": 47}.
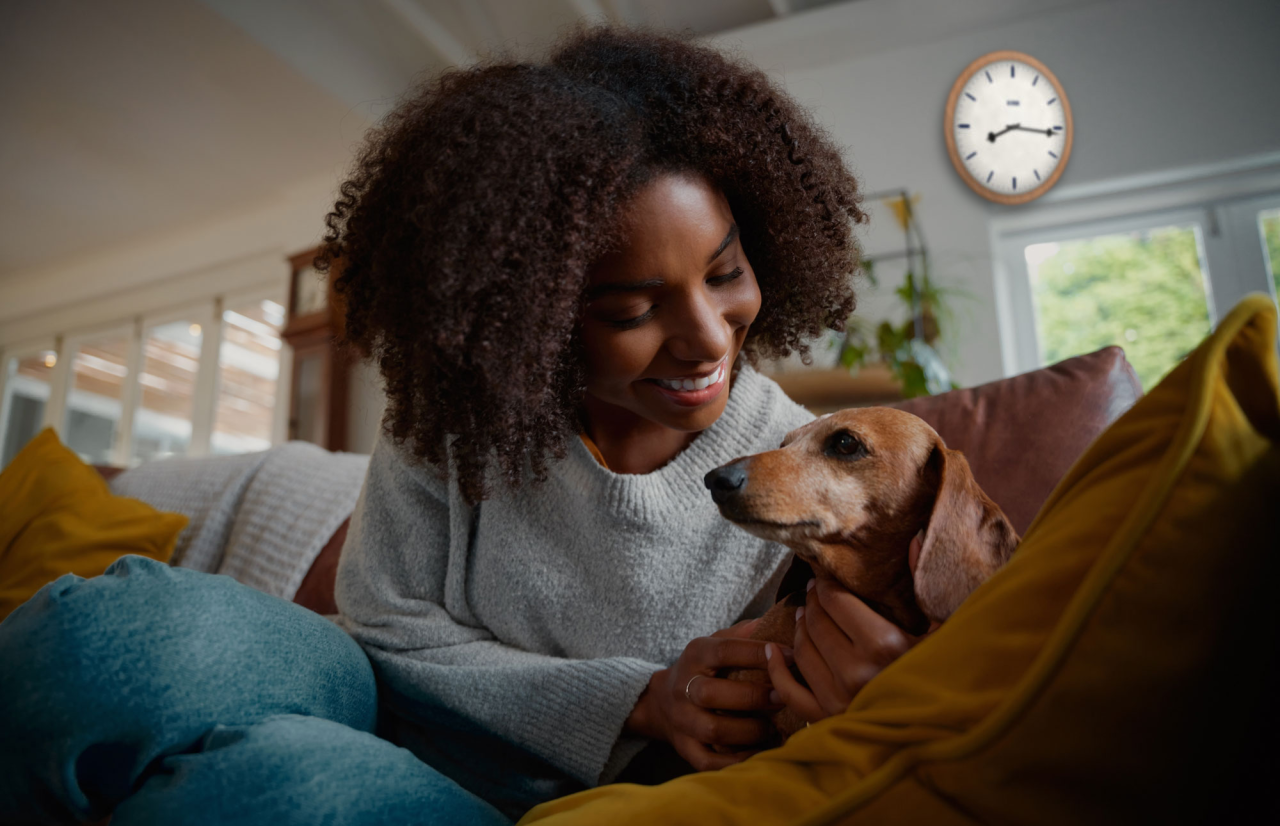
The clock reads {"hour": 8, "minute": 16}
